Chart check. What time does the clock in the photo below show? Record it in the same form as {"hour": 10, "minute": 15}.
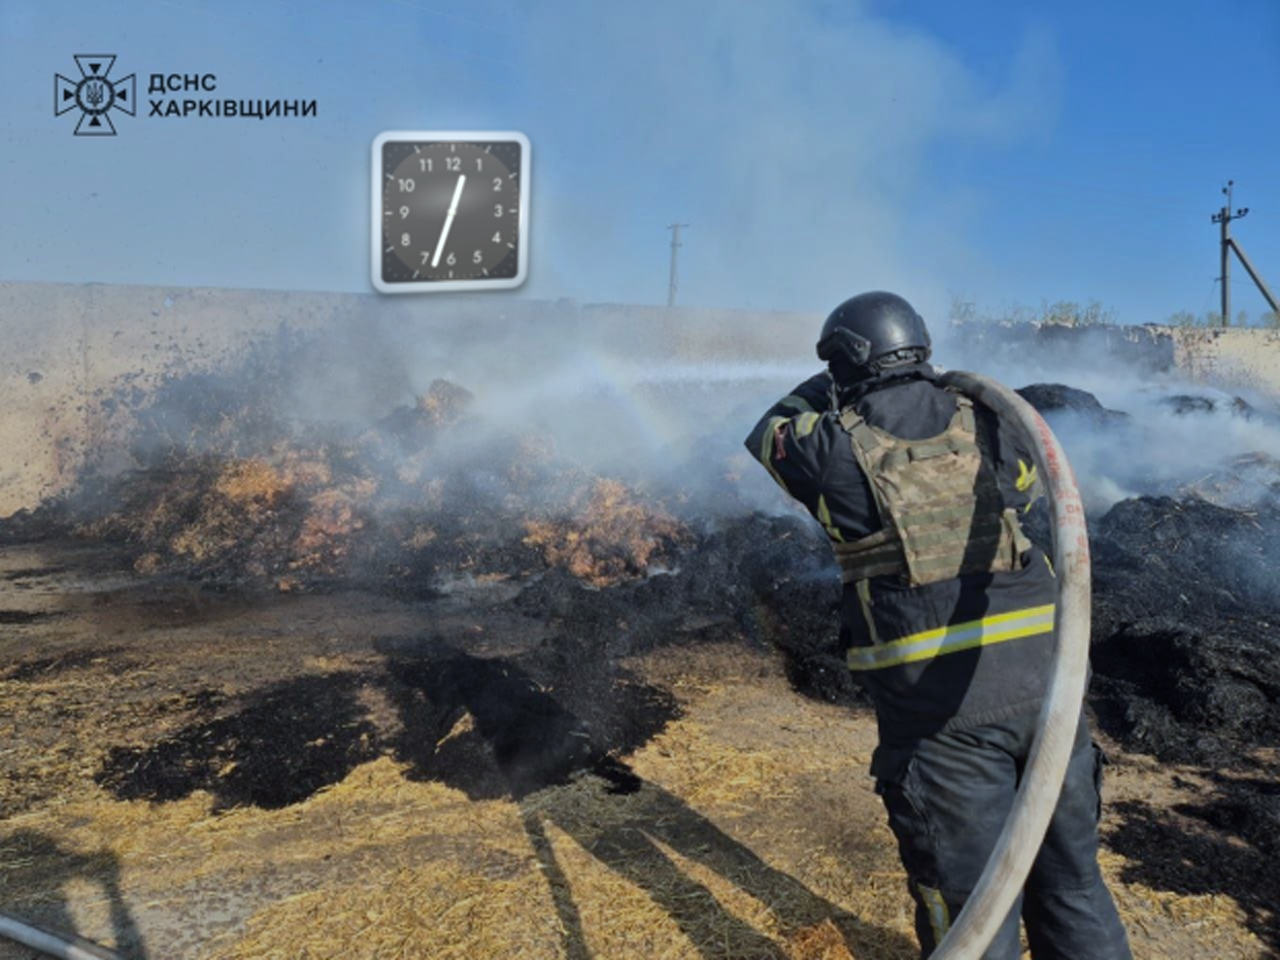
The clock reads {"hour": 12, "minute": 33}
